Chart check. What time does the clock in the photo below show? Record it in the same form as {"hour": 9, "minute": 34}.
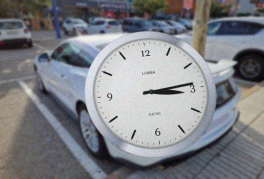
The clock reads {"hour": 3, "minute": 14}
